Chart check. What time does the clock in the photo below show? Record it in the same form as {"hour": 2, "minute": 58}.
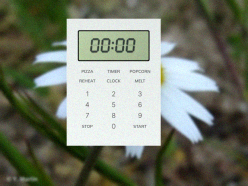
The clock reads {"hour": 0, "minute": 0}
